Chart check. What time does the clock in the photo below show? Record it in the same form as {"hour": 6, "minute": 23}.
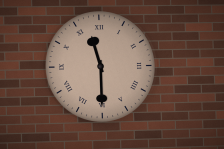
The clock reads {"hour": 11, "minute": 30}
